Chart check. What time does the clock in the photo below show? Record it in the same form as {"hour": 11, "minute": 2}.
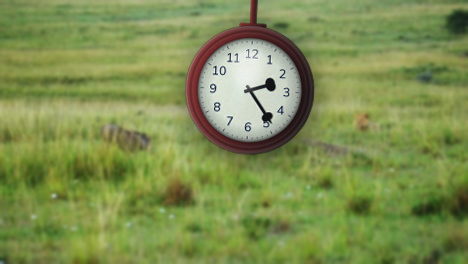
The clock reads {"hour": 2, "minute": 24}
